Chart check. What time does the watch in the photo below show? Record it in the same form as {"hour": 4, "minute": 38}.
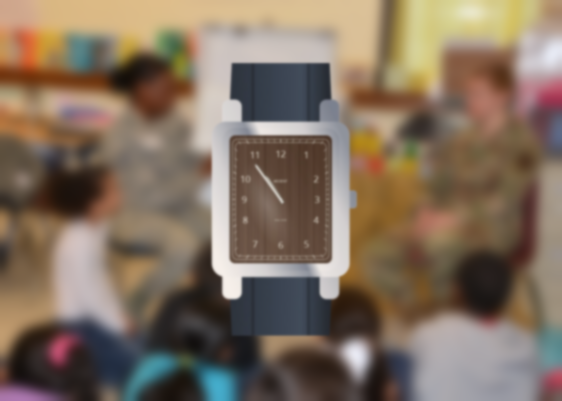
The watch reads {"hour": 10, "minute": 54}
